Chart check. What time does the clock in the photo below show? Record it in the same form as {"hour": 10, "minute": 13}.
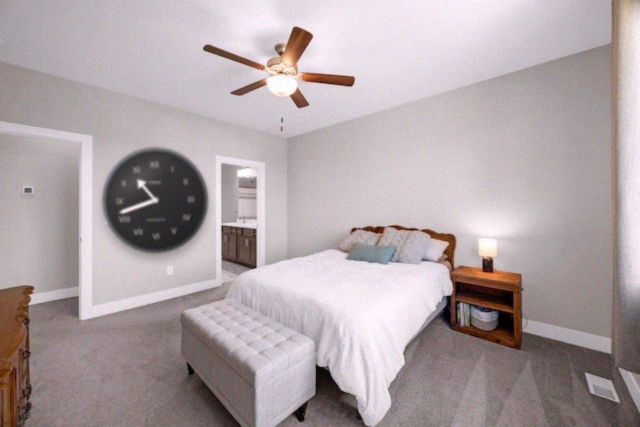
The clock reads {"hour": 10, "minute": 42}
